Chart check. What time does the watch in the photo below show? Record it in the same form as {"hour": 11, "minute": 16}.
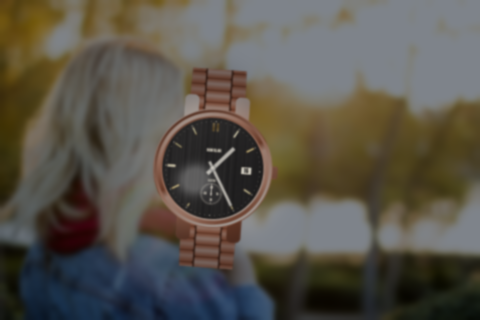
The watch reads {"hour": 1, "minute": 25}
